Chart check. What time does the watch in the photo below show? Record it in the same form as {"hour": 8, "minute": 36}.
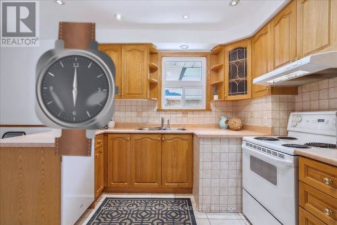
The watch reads {"hour": 6, "minute": 0}
